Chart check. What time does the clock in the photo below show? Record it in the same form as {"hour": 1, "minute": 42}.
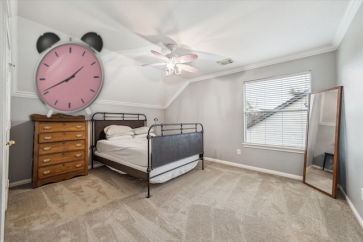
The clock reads {"hour": 1, "minute": 41}
